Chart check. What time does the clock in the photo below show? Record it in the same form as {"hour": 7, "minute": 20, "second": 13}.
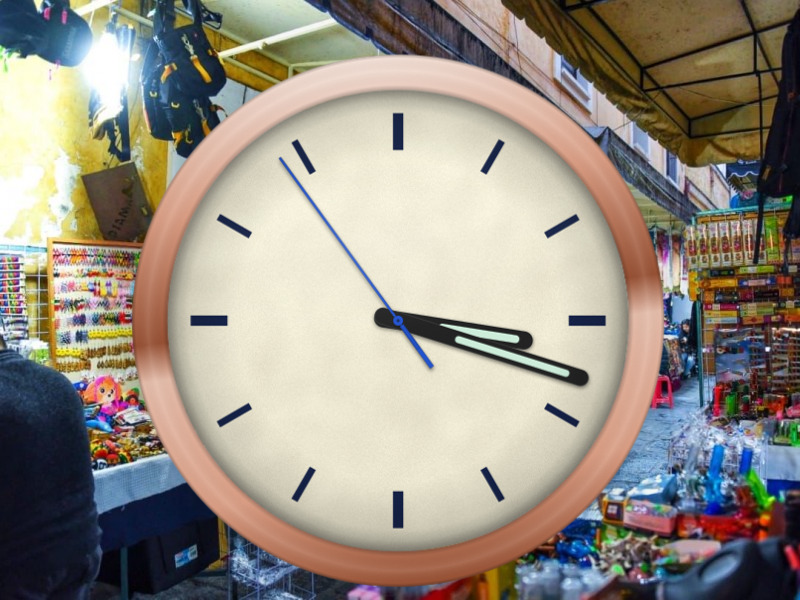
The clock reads {"hour": 3, "minute": 17, "second": 54}
